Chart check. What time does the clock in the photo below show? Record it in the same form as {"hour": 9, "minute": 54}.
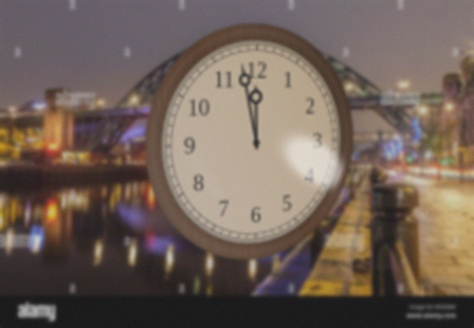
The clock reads {"hour": 11, "minute": 58}
